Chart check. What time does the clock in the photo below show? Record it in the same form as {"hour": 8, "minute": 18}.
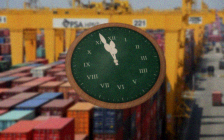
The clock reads {"hour": 11, "minute": 57}
